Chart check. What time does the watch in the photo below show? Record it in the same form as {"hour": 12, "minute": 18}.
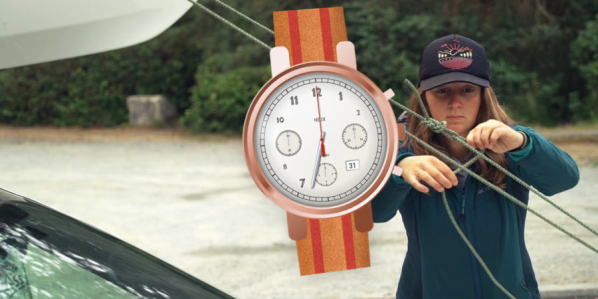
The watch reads {"hour": 6, "minute": 33}
